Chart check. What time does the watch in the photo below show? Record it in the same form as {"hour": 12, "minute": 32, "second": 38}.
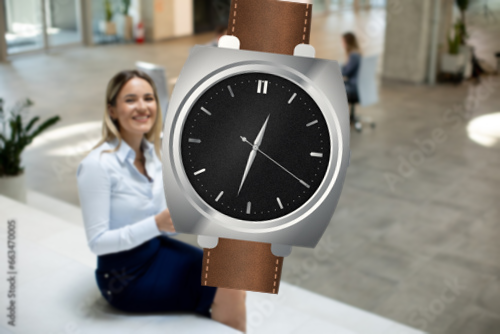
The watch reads {"hour": 12, "minute": 32, "second": 20}
